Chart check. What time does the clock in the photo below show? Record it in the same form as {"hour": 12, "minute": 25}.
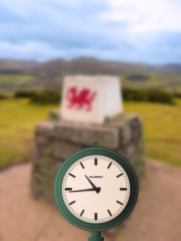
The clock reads {"hour": 10, "minute": 44}
